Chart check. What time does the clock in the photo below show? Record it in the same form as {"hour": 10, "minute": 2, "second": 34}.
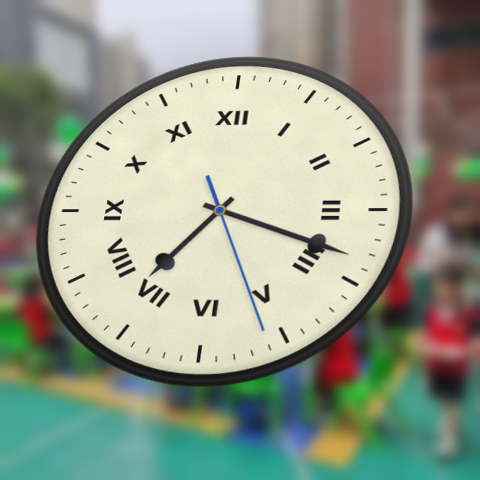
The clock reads {"hour": 7, "minute": 18, "second": 26}
